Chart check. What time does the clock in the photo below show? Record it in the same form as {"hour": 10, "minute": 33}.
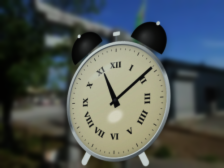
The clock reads {"hour": 11, "minute": 9}
